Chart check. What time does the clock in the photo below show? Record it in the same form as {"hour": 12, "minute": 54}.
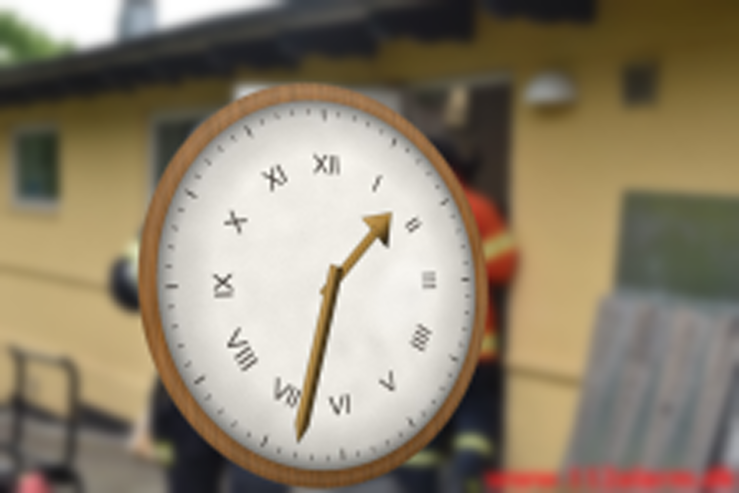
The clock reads {"hour": 1, "minute": 33}
